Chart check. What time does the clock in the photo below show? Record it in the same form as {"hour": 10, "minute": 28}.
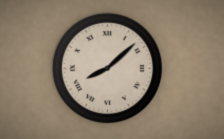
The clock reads {"hour": 8, "minute": 8}
